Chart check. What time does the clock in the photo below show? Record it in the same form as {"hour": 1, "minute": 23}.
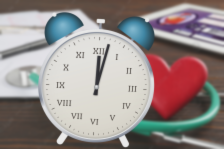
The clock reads {"hour": 12, "minute": 2}
